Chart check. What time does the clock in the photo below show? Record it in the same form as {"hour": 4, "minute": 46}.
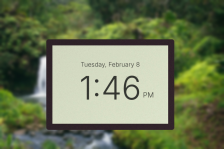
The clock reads {"hour": 1, "minute": 46}
